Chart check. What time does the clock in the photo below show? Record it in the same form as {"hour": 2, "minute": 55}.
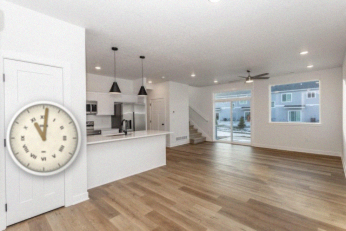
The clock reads {"hour": 11, "minute": 1}
